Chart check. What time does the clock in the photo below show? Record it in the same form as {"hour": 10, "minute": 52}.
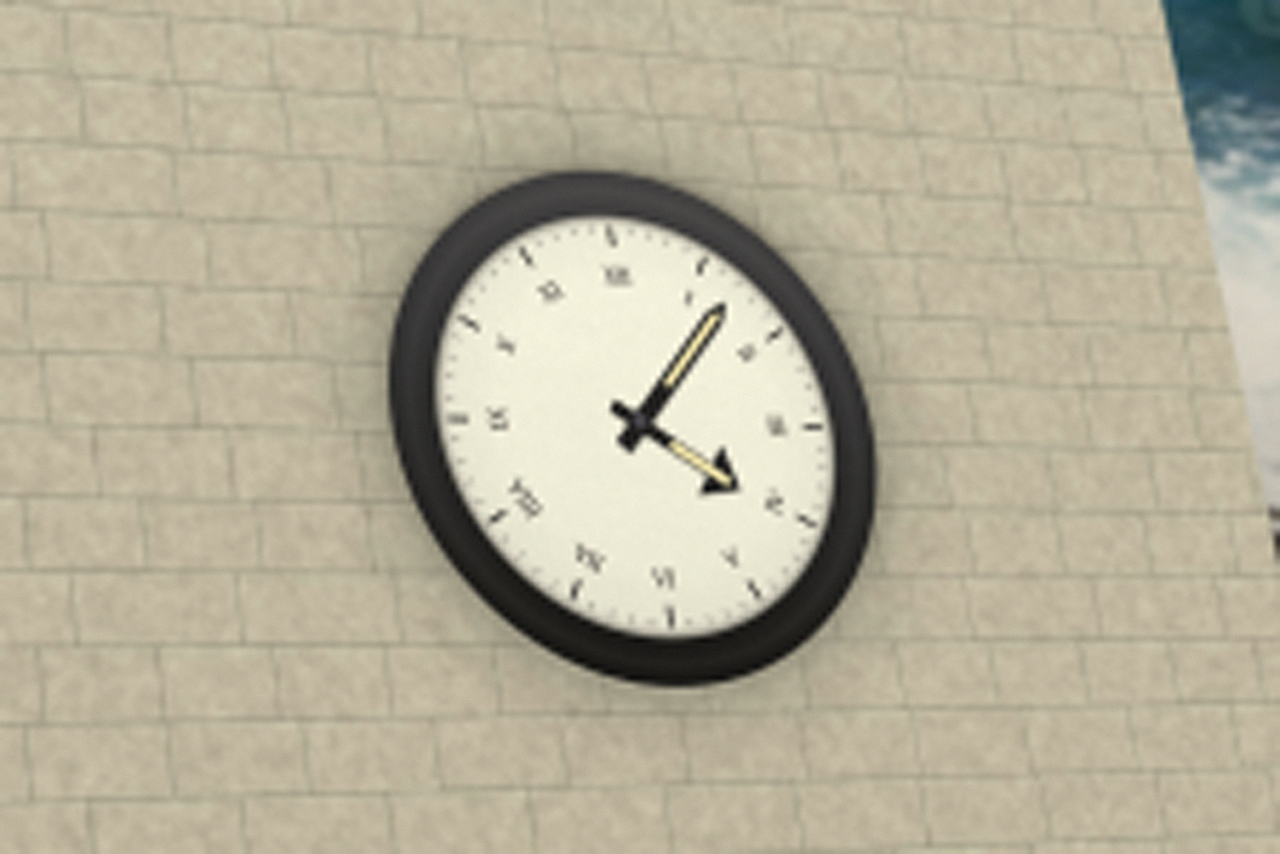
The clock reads {"hour": 4, "minute": 7}
